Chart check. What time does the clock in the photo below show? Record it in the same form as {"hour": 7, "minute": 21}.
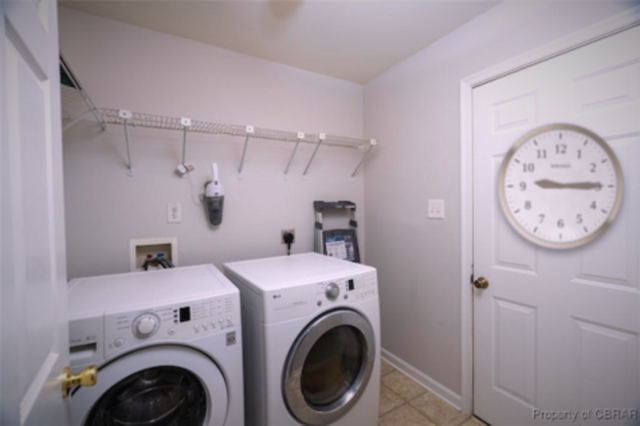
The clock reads {"hour": 9, "minute": 15}
